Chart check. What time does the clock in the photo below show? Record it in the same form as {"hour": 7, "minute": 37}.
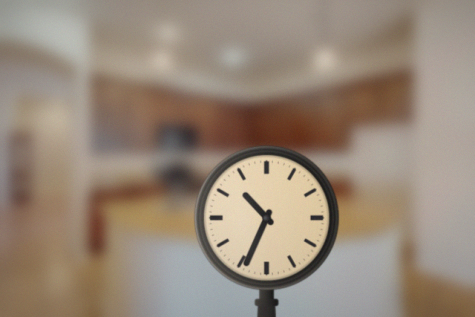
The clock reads {"hour": 10, "minute": 34}
